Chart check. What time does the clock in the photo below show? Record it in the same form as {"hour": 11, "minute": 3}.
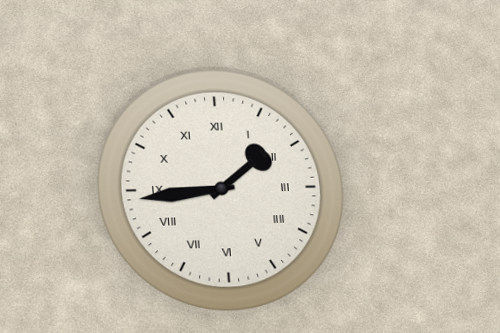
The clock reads {"hour": 1, "minute": 44}
